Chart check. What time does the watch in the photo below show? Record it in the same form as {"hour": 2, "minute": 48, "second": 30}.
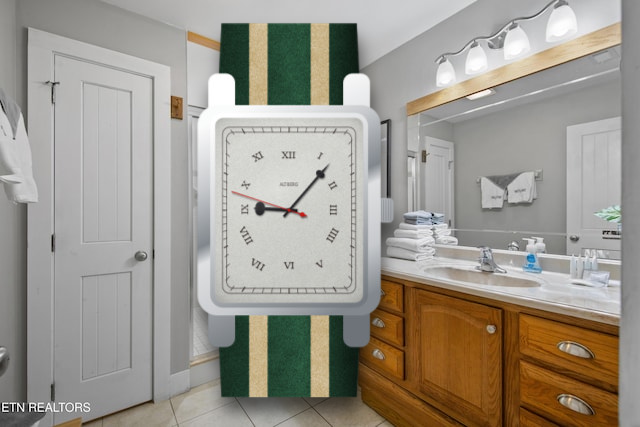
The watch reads {"hour": 9, "minute": 6, "second": 48}
